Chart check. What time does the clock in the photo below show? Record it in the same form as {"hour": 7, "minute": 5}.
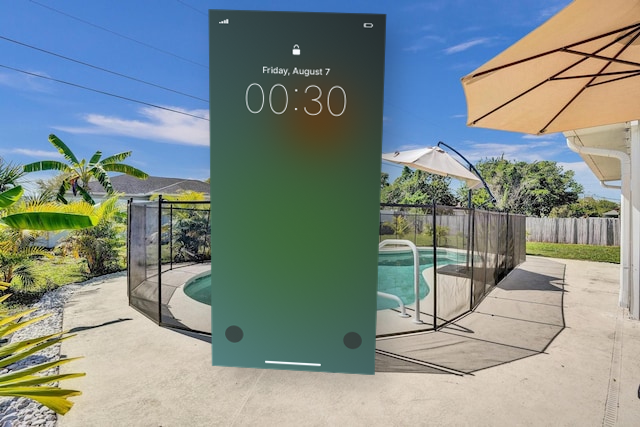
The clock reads {"hour": 0, "minute": 30}
